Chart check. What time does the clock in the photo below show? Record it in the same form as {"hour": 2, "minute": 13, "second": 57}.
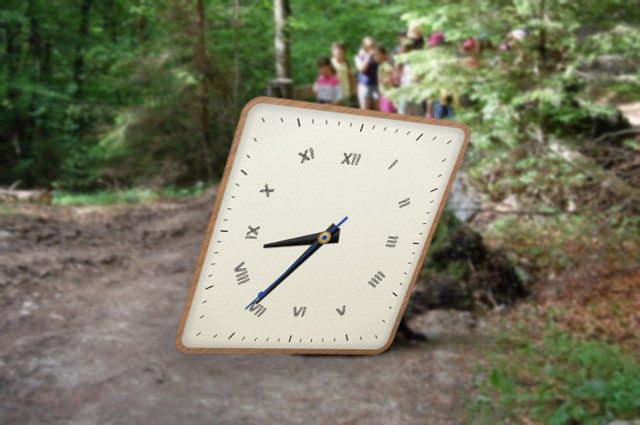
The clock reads {"hour": 8, "minute": 35, "second": 36}
